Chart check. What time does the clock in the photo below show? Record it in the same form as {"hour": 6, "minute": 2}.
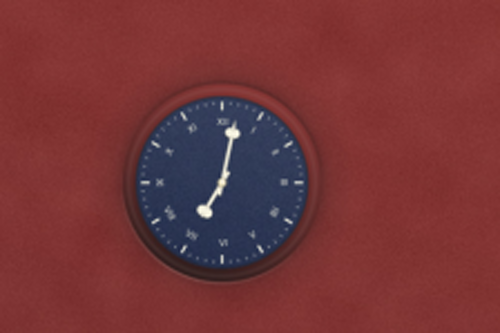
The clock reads {"hour": 7, "minute": 2}
